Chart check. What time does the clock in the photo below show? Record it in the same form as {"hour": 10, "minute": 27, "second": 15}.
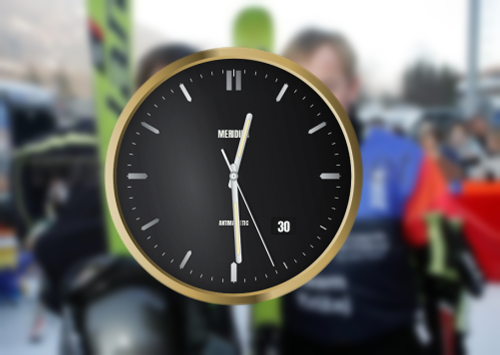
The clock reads {"hour": 12, "minute": 29, "second": 26}
